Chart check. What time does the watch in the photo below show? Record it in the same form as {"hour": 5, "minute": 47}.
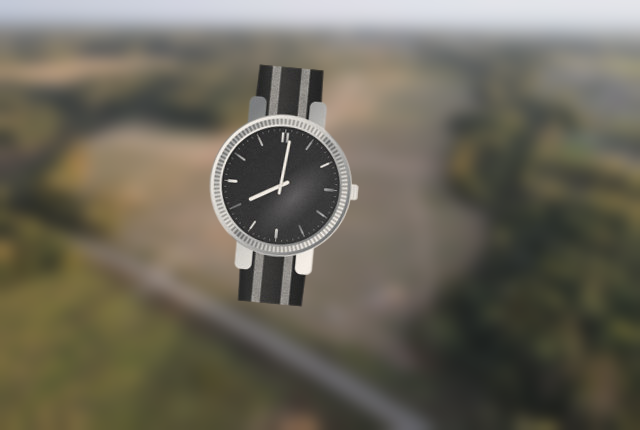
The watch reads {"hour": 8, "minute": 1}
